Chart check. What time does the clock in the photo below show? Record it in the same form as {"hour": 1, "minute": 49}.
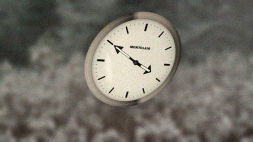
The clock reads {"hour": 3, "minute": 50}
